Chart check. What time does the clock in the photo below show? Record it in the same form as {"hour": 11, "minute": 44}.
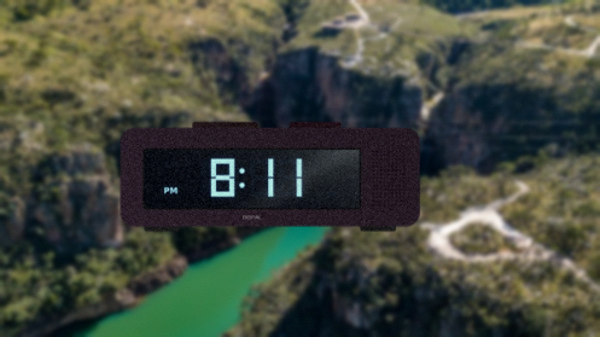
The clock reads {"hour": 8, "minute": 11}
